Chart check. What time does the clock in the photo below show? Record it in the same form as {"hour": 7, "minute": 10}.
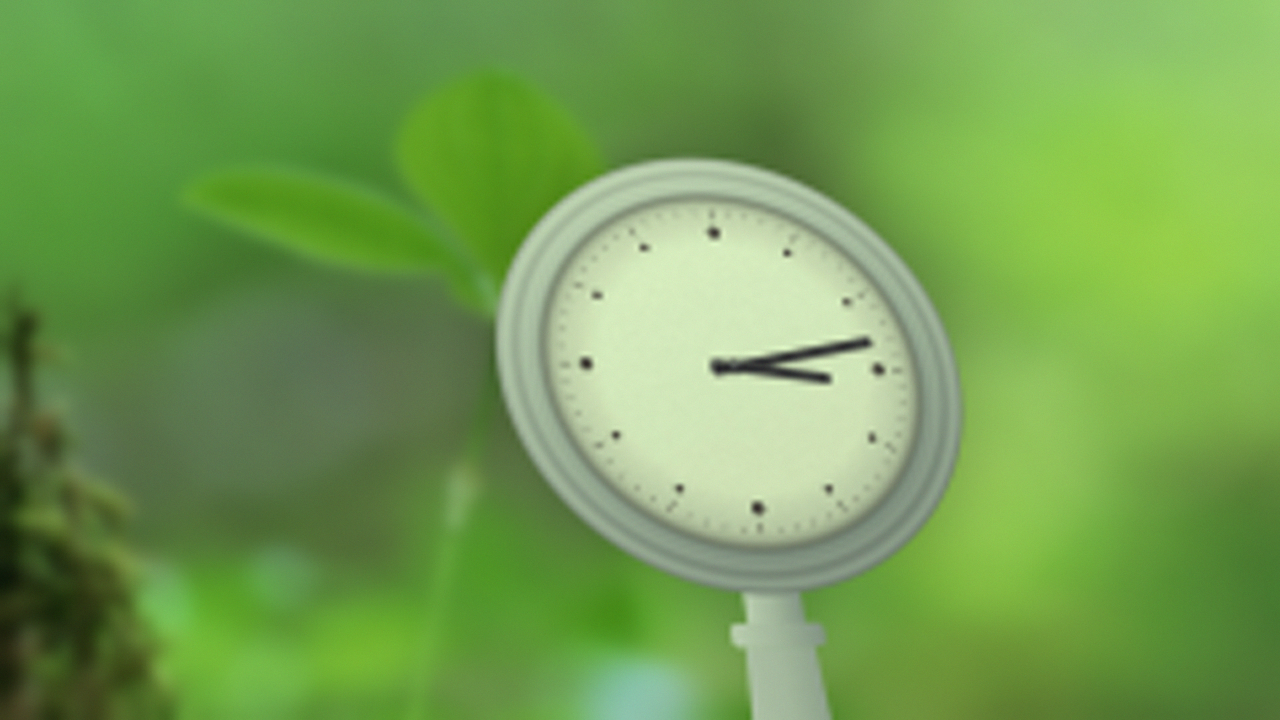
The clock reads {"hour": 3, "minute": 13}
